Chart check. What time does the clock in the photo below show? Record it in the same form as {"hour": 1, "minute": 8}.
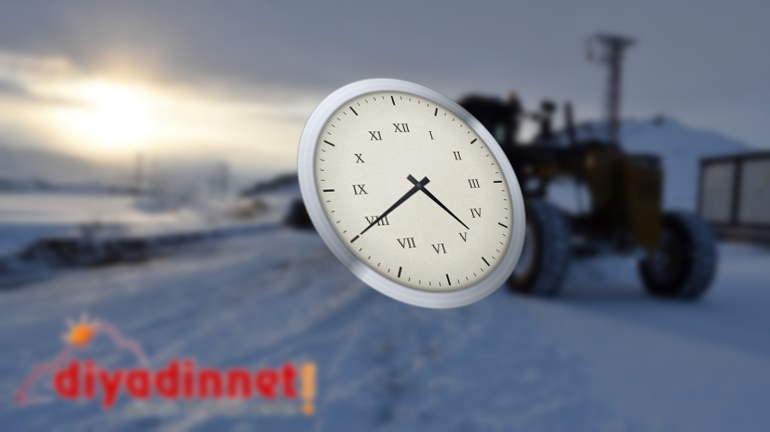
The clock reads {"hour": 4, "minute": 40}
